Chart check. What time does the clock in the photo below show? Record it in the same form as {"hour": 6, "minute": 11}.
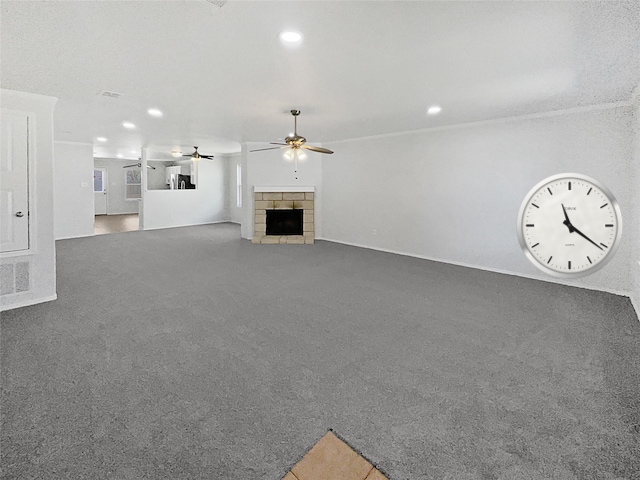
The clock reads {"hour": 11, "minute": 21}
